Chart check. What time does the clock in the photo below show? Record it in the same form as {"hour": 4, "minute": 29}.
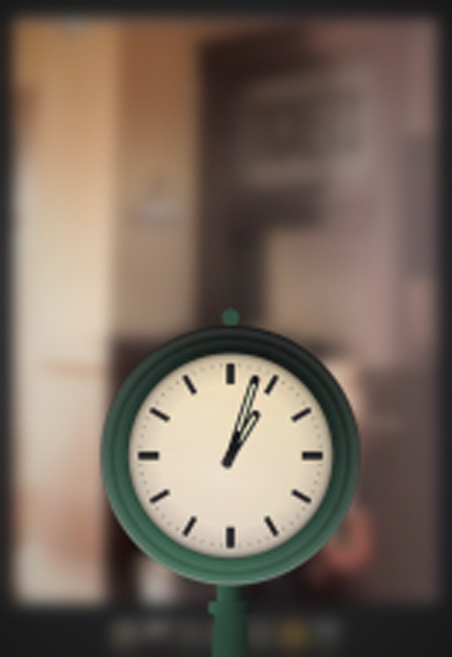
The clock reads {"hour": 1, "minute": 3}
